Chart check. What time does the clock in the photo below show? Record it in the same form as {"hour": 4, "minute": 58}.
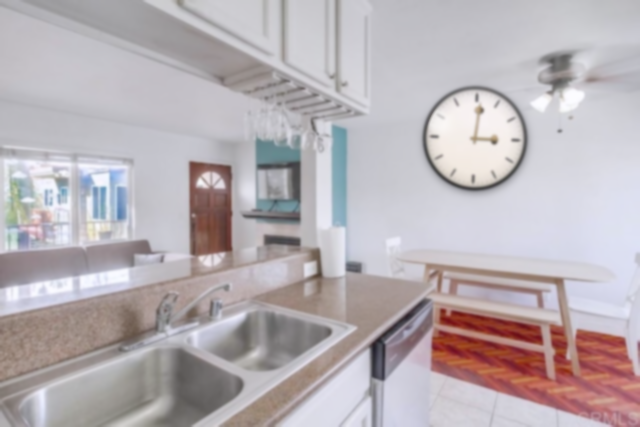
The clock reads {"hour": 3, "minute": 1}
